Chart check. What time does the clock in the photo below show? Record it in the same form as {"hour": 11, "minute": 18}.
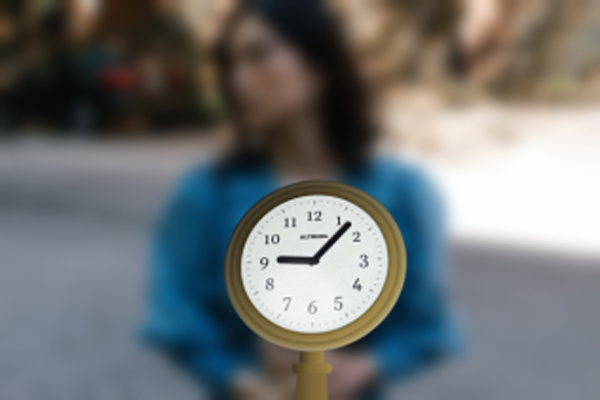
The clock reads {"hour": 9, "minute": 7}
